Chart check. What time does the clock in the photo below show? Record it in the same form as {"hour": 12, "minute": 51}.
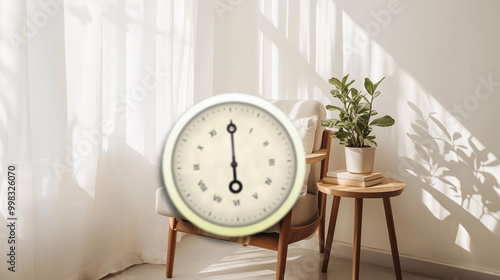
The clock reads {"hour": 6, "minute": 0}
